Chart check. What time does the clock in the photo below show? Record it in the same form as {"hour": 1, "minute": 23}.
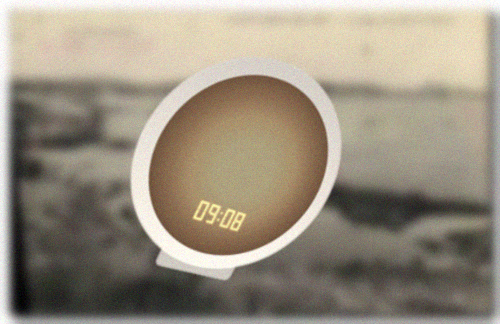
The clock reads {"hour": 9, "minute": 8}
